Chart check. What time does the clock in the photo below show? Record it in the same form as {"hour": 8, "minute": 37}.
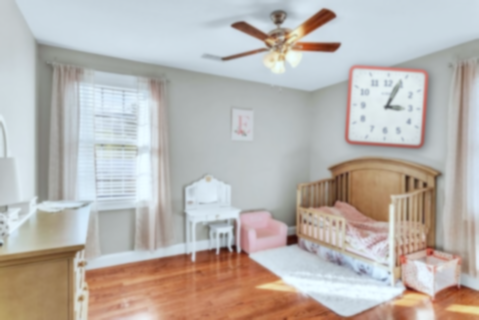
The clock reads {"hour": 3, "minute": 4}
